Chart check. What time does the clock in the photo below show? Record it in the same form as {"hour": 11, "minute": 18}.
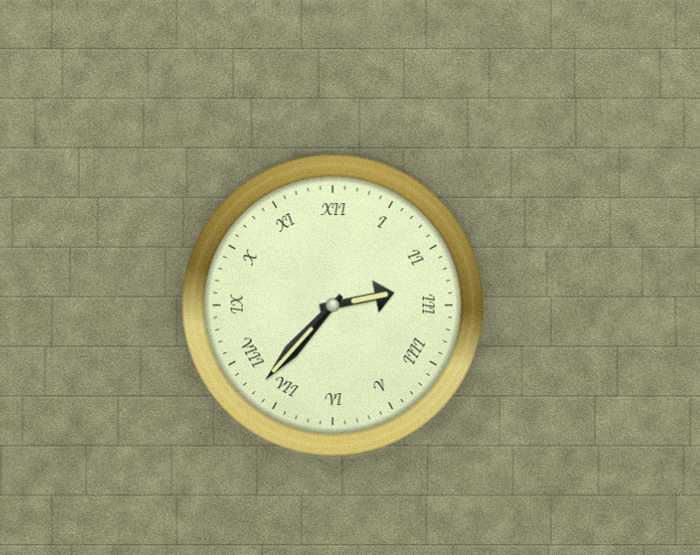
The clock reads {"hour": 2, "minute": 37}
